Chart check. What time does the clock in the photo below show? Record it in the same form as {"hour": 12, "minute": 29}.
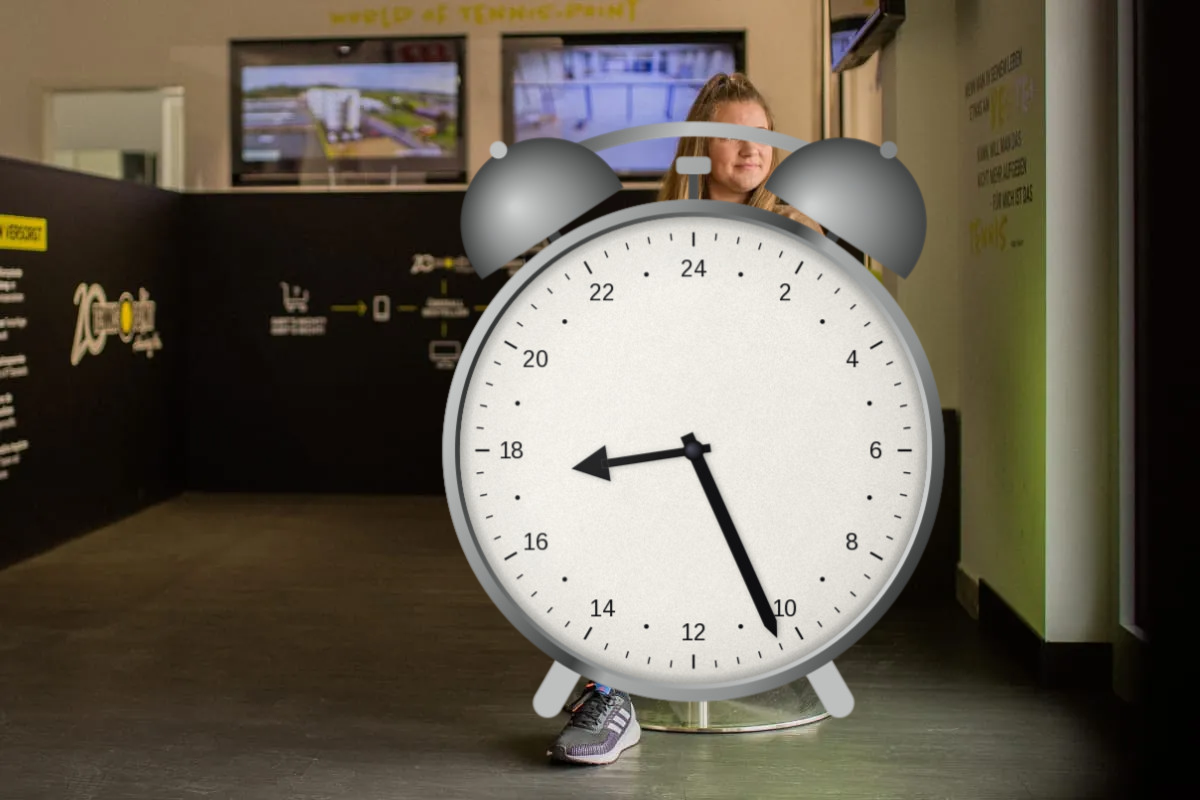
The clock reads {"hour": 17, "minute": 26}
